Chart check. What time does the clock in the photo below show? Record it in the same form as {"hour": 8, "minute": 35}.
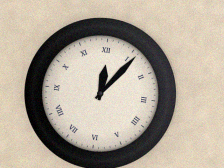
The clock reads {"hour": 12, "minute": 6}
